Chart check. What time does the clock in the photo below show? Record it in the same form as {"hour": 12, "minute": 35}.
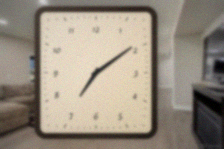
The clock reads {"hour": 7, "minute": 9}
